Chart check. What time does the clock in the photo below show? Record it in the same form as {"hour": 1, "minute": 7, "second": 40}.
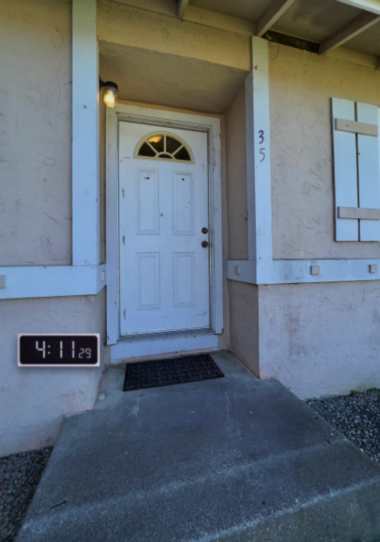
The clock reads {"hour": 4, "minute": 11, "second": 29}
